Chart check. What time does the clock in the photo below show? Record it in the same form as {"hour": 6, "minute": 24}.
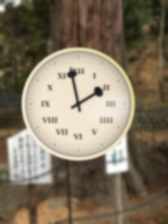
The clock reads {"hour": 1, "minute": 58}
